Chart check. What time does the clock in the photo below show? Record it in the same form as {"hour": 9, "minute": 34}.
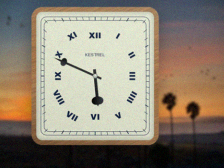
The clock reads {"hour": 5, "minute": 49}
